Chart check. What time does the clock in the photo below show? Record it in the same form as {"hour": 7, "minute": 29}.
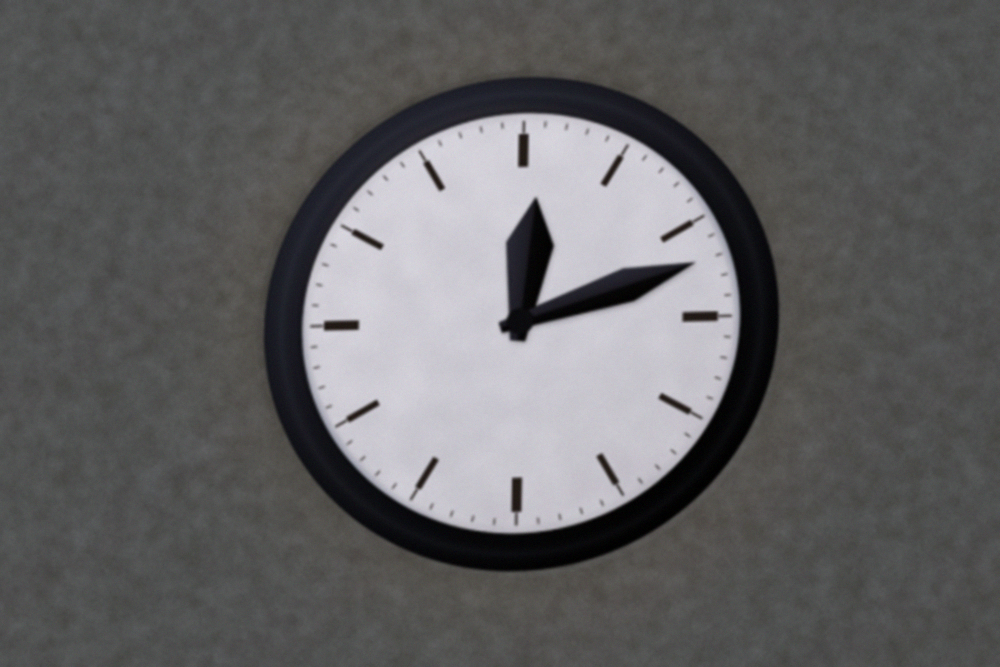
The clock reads {"hour": 12, "minute": 12}
